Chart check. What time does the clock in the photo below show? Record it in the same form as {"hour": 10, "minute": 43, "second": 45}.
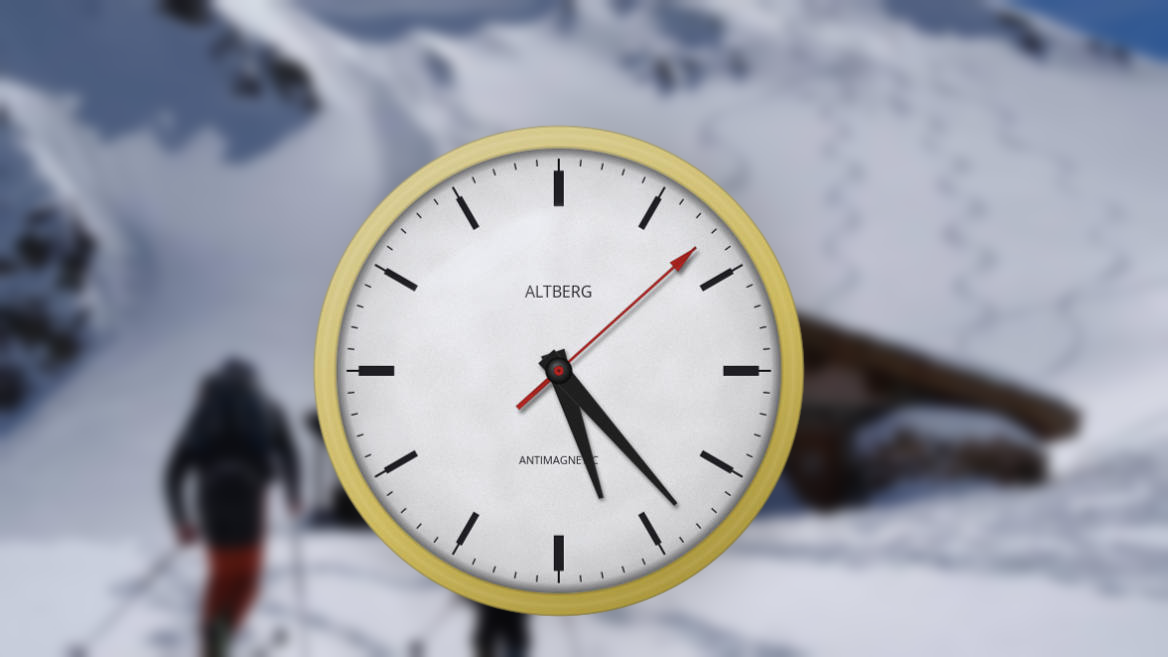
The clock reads {"hour": 5, "minute": 23, "second": 8}
